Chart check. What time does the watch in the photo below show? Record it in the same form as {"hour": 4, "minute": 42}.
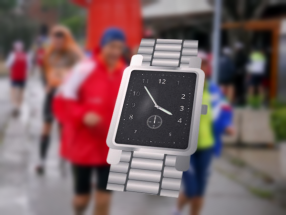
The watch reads {"hour": 3, "minute": 54}
